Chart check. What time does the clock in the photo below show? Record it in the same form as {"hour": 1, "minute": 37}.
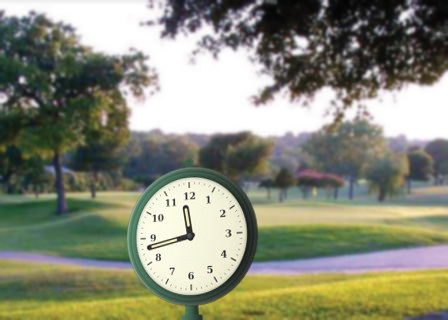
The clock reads {"hour": 11, "minute": 43}
